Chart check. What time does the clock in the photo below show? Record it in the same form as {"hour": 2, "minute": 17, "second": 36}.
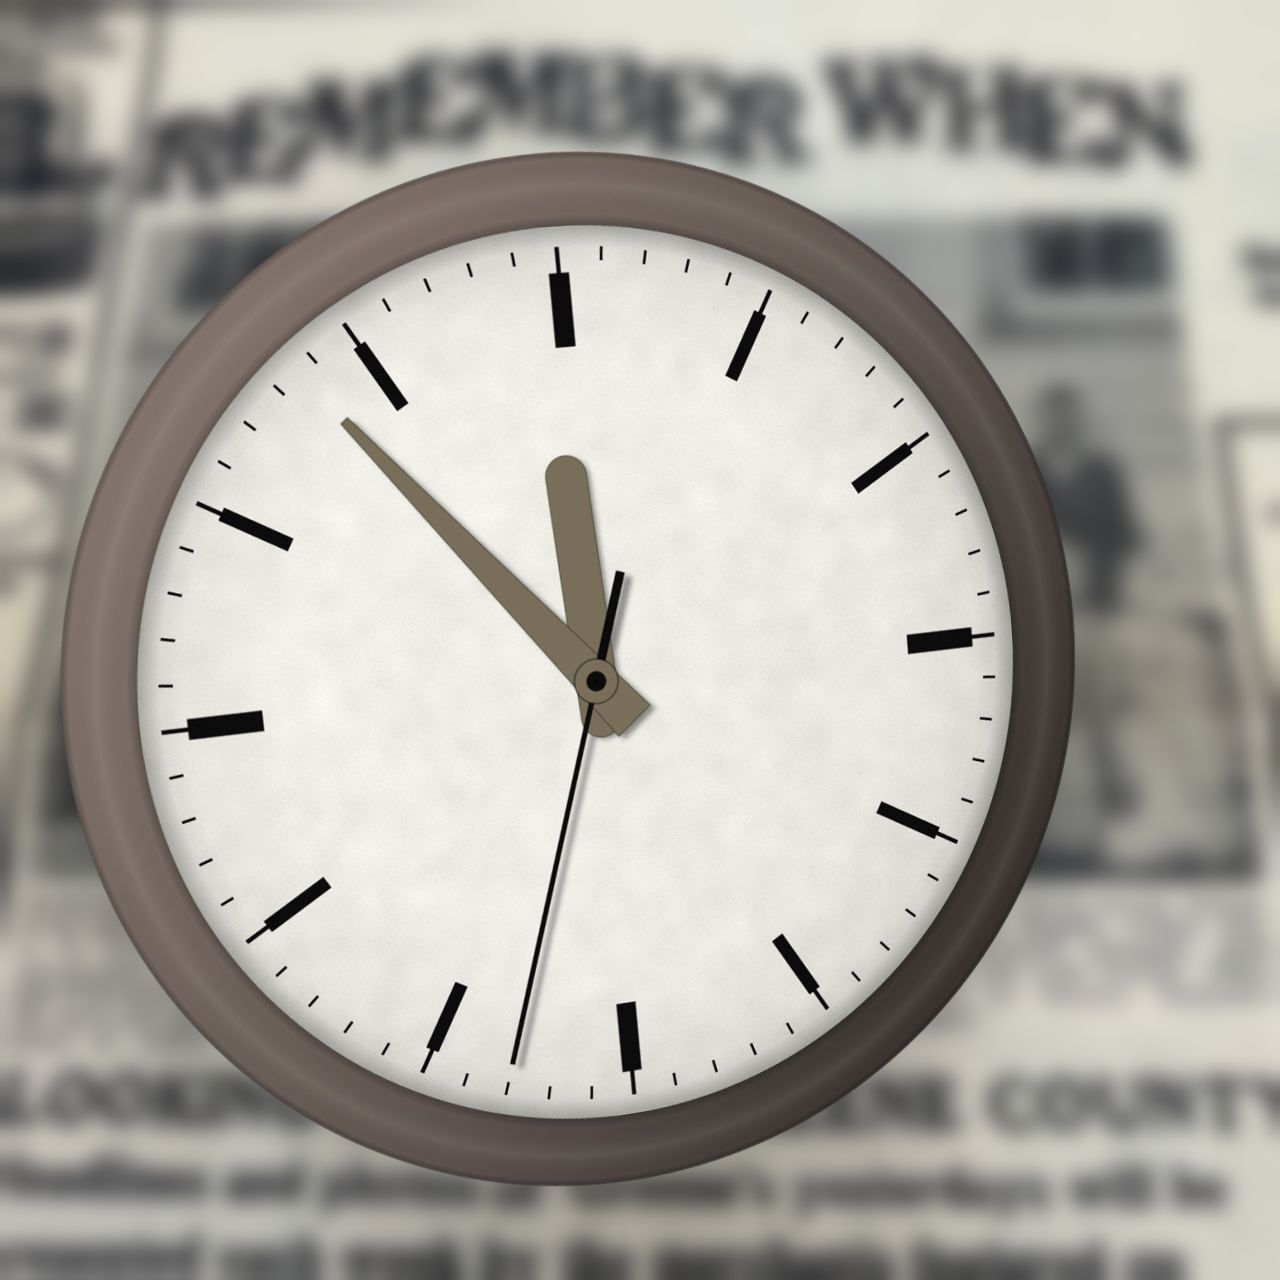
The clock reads {"hour": 11, "minute": 53, "second": 33}
